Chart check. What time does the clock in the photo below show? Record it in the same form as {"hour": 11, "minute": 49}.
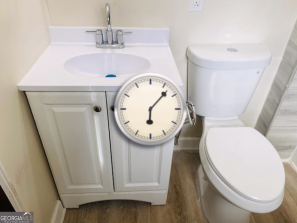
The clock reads {"hour": 6, "minute": 7}
